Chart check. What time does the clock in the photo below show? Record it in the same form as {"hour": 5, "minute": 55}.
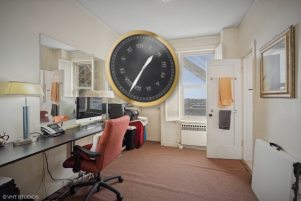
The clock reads {"hour": 1, "minute": 37}
